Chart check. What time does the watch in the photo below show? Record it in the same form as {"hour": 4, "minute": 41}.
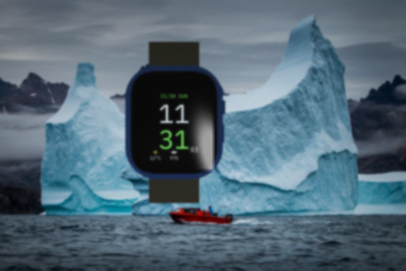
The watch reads {"hour": 11, "minute": 31}
